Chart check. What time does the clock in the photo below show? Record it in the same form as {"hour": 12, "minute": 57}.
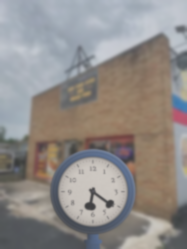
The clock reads {"hour": 6, "minute": 21}
